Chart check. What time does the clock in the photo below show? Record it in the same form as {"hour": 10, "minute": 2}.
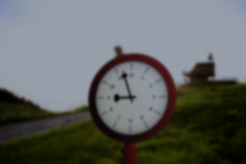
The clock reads {"hour": 8, "minute": 57}
